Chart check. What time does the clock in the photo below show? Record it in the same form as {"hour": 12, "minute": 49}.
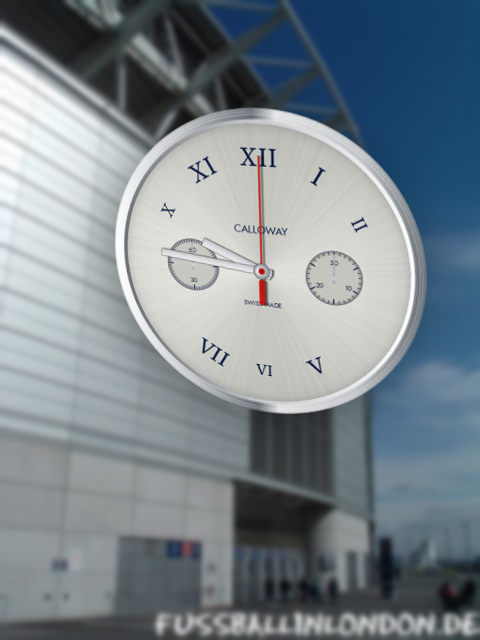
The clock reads {"hour": 9, "minute": 46}
